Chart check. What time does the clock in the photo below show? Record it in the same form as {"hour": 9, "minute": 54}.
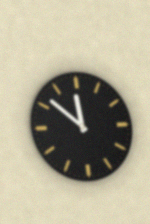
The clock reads {"hour": 11, "minute": 52}
